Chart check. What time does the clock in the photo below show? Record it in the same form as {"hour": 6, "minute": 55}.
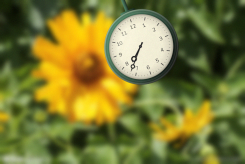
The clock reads {"hour": 7, "minute": 37}
